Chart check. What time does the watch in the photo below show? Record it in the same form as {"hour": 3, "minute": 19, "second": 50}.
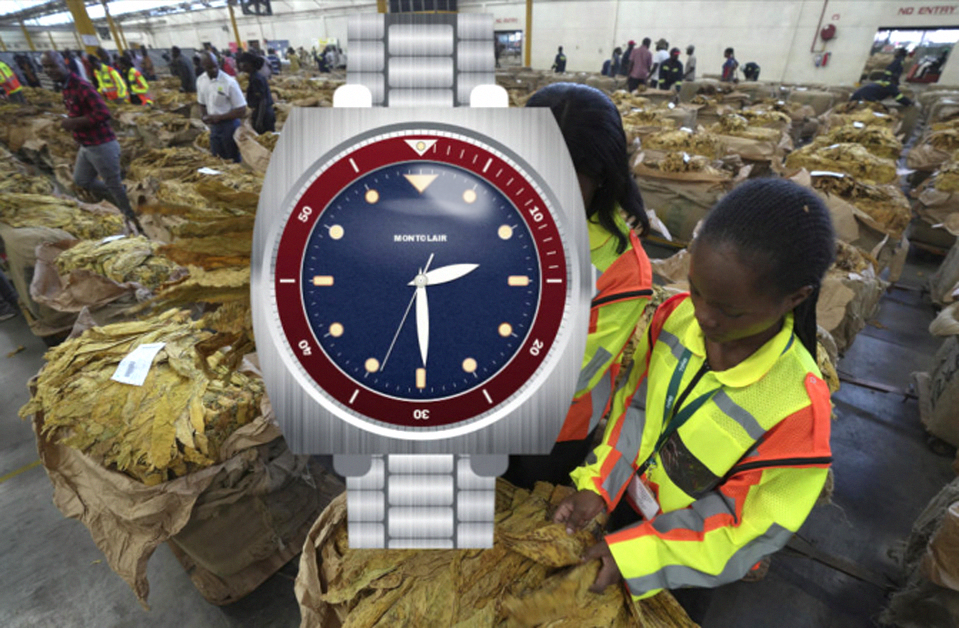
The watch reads {"hour": 2, "minute": 29, "second": 34}
